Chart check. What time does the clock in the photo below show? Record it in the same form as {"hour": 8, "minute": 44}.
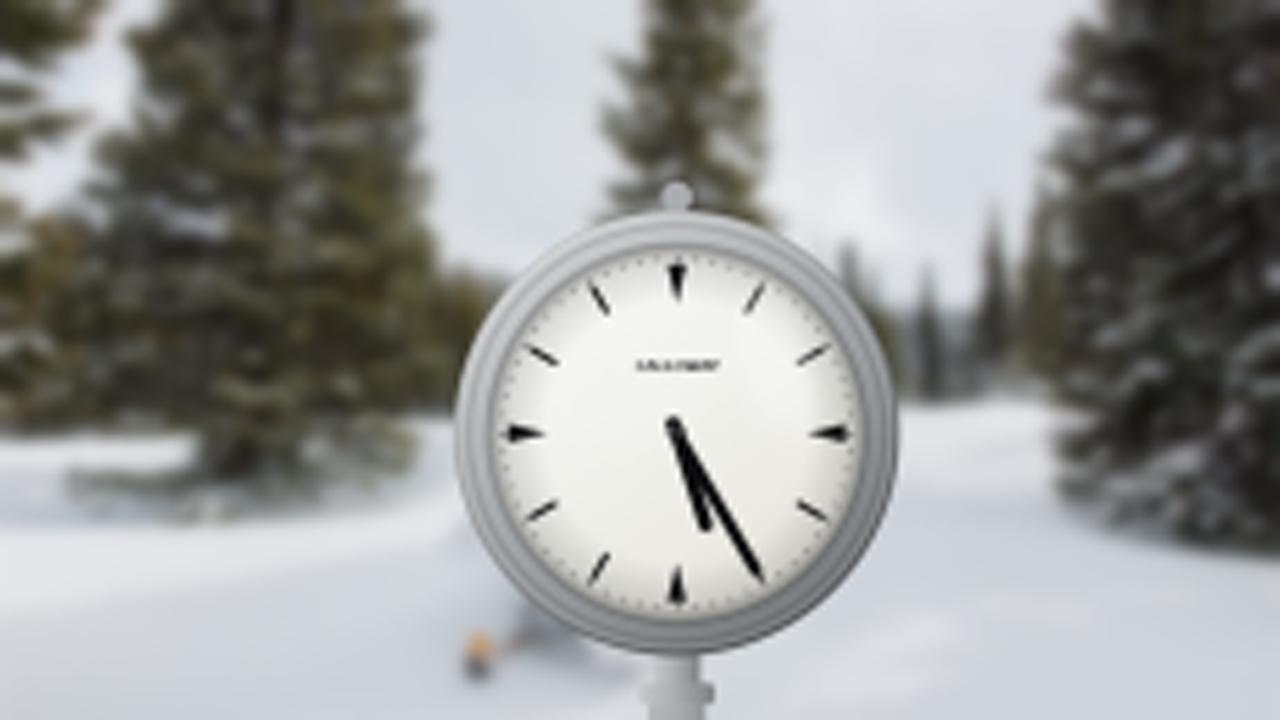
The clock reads {"hour": 5, "minute": 25}
